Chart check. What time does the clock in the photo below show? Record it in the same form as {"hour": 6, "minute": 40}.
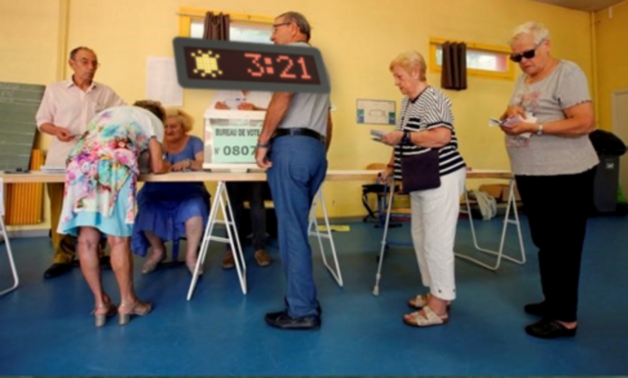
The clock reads {"hour": 3, "minute": 21}
